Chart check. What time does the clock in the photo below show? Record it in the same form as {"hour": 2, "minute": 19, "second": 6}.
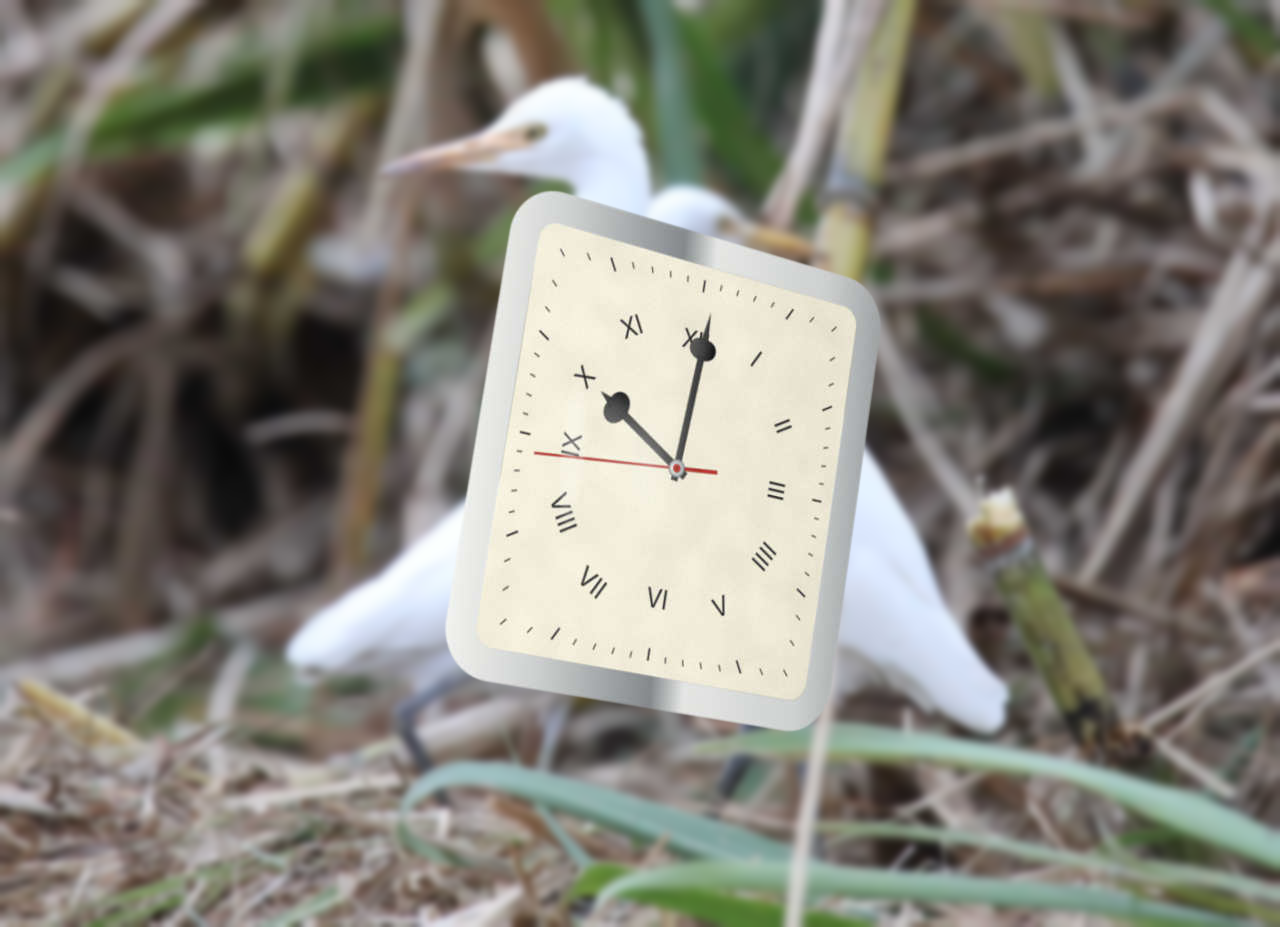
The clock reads {"hour": 10, "minute": 0, "second": 44}
